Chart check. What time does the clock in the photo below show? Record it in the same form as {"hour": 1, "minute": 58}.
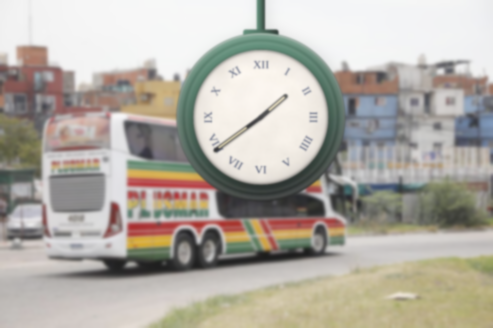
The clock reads {"hour": 1, "minute": 39}
